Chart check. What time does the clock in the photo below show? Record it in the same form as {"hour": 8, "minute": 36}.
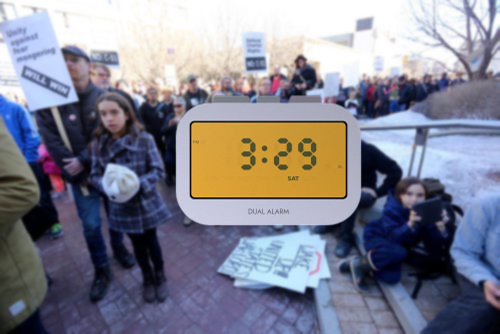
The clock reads {"hour": 3, "minute": 29}
